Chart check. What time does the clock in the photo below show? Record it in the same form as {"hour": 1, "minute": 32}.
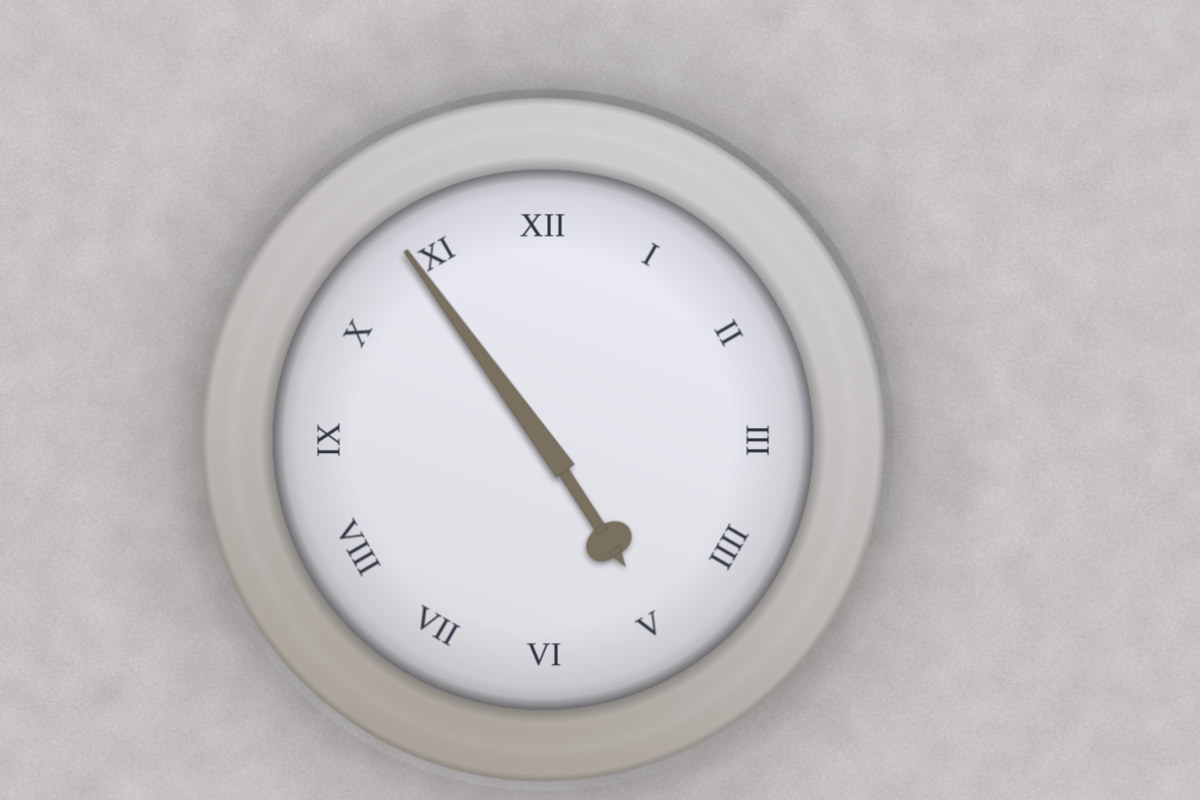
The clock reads {"hour": 4, "minute": 54}
